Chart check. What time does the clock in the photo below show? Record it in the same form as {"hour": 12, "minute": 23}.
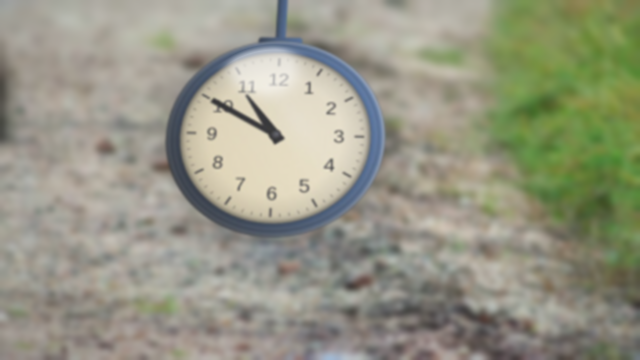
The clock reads {"hour": 10, "minute": 50}
